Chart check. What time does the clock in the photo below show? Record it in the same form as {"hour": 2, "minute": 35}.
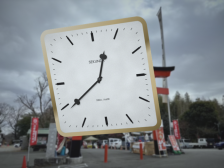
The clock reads {"hour": 12, "minute": 39}
